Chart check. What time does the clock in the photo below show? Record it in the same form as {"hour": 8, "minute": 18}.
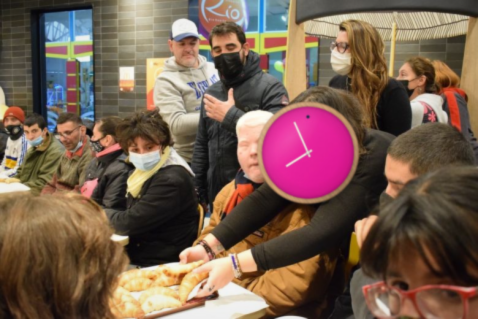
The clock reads {"hour": 7, "minute": 56}
